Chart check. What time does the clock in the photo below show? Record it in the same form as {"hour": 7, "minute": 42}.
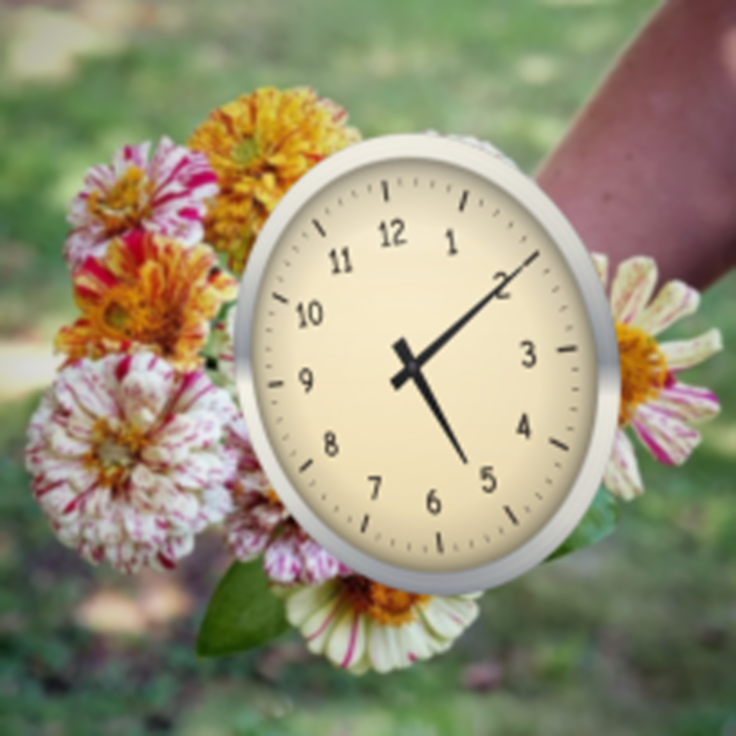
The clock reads {"hour": 5, "minute": 10}
